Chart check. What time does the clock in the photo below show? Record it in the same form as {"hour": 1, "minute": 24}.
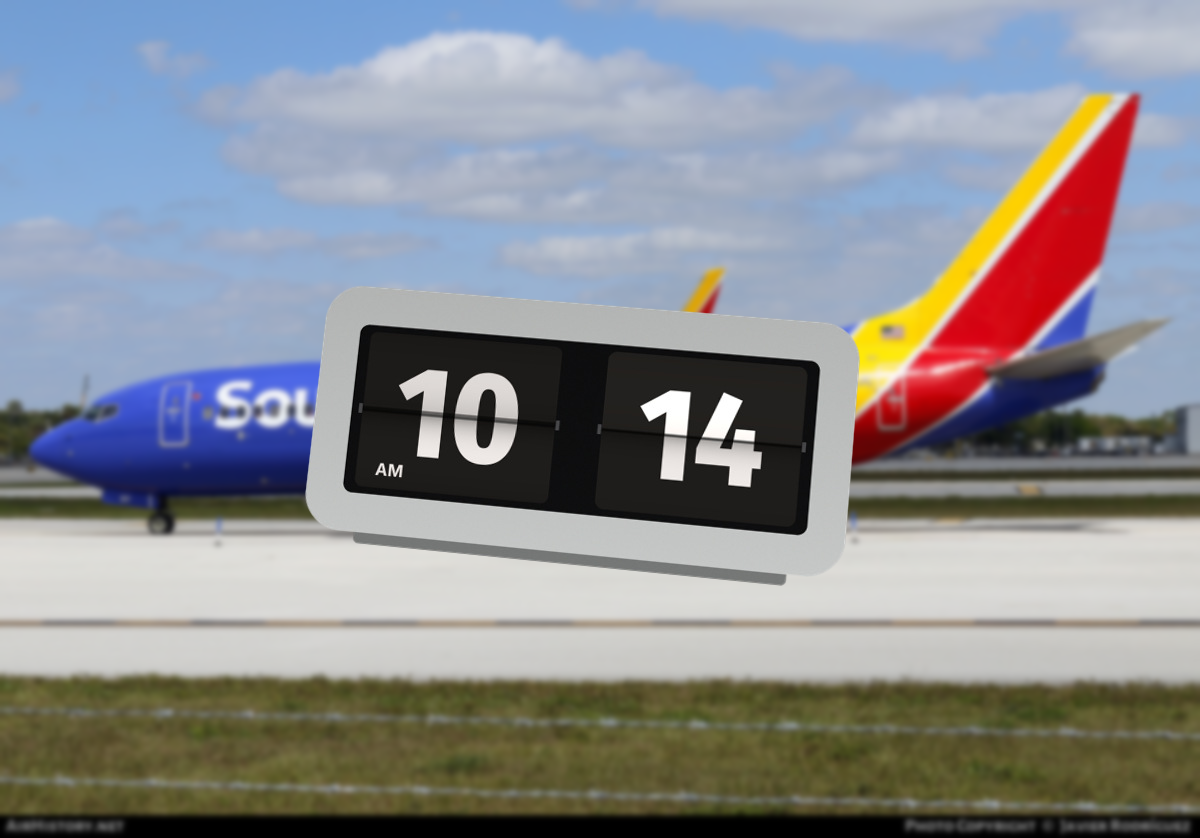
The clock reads {"hour": 10, "minute": 14}
